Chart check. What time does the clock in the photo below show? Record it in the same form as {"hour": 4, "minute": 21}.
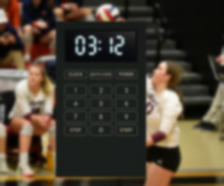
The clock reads {"hour": 3, "minute": 12}
